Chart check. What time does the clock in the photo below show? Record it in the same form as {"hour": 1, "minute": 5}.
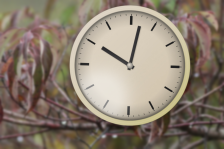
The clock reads {"hour": 10, "minute": 2}
